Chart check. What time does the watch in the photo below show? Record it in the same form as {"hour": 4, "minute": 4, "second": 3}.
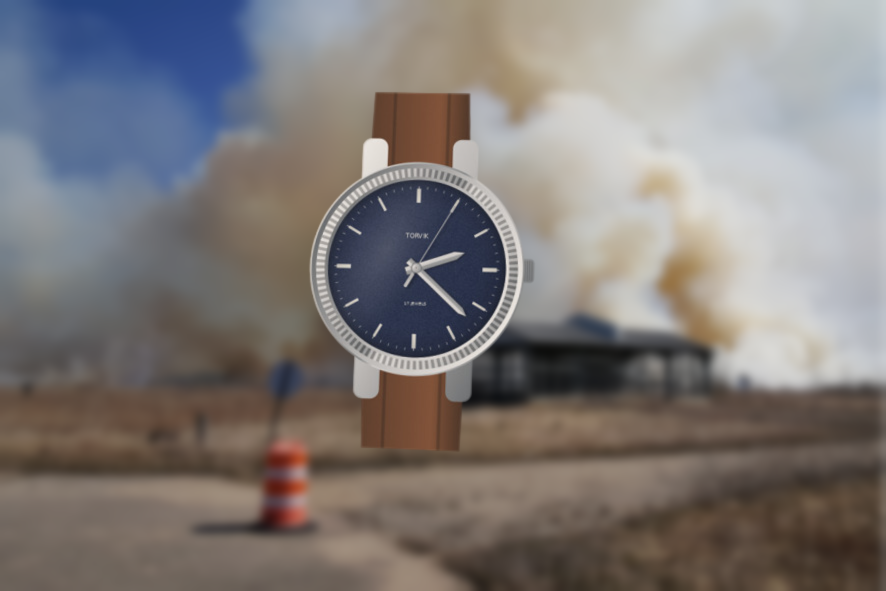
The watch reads {"hour": 2, "minute": 22, "second": 5}
